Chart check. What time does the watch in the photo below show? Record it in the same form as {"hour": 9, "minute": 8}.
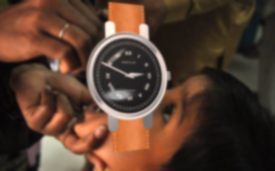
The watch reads {"hour": 2, "minute": 49}
